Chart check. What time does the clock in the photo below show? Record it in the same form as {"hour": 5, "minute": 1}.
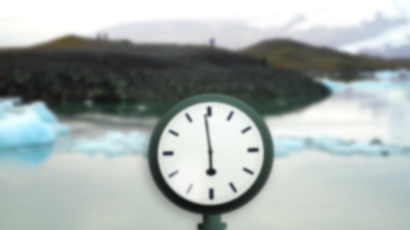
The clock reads {"hour": 5, "minute": 59}
